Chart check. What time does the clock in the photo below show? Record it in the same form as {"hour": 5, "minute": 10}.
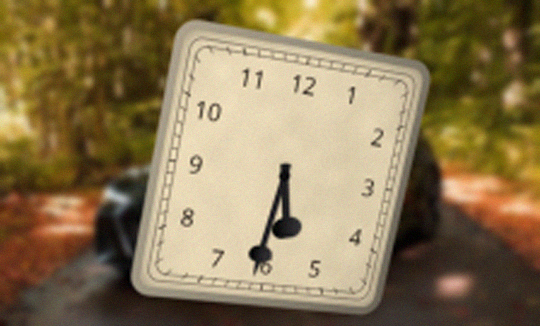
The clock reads {"hour": 5, "minute": 31}
